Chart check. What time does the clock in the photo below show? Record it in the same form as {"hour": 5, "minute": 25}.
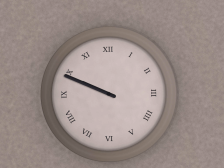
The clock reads {"hour": 9, "minute": 49}
